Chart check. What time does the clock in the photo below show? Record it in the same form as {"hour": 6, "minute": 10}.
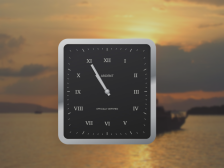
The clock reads {"hour": 10, "minute": 55}
